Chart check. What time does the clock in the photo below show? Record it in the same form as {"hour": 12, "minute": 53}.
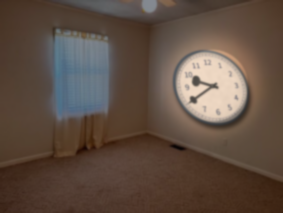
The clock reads {"hour": 9, "minute": 40}
